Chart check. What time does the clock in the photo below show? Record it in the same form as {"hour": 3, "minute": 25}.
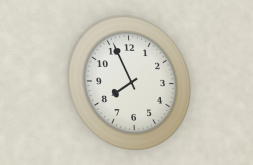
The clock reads {"hour": 7, "minute": 56}
